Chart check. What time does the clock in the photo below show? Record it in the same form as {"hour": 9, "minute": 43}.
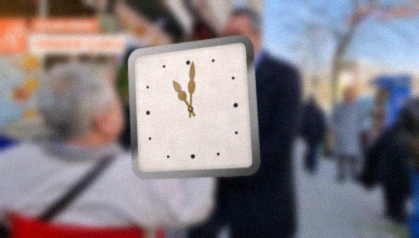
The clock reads {"hour": 11, "minute": 1}
